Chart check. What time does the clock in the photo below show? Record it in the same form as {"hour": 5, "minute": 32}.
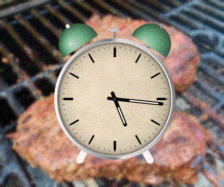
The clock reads {"hour": 5, "minute": 16}
